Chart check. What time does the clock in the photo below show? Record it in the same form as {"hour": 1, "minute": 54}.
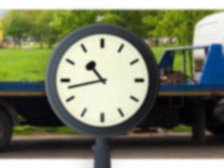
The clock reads {"hour": 10, "minute": 43}
